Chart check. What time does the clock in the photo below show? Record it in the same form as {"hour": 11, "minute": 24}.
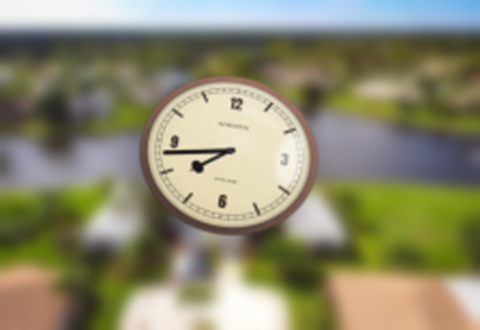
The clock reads {"hour": 7, "minute": 43}
